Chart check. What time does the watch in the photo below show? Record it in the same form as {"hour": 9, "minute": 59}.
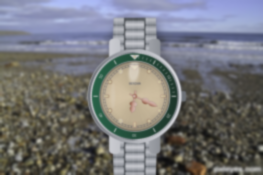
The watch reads {"hour": 6, "minute": 19}
